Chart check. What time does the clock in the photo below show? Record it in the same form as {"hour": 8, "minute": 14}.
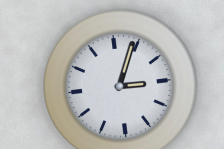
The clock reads {"hour": 3, "minute": 4}
